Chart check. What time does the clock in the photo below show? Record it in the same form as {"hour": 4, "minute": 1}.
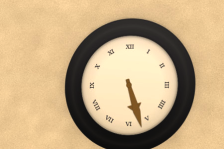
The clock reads {"hour": 5, "minute": 27}
